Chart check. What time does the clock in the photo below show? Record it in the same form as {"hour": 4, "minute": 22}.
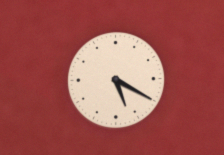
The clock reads {"hour": 5, "minute": 20}
